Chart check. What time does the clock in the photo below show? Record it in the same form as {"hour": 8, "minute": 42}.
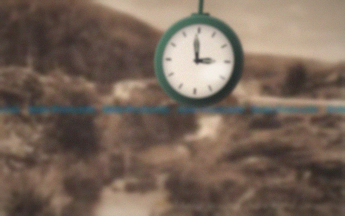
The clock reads {"hour": 2, "minute": 59}
